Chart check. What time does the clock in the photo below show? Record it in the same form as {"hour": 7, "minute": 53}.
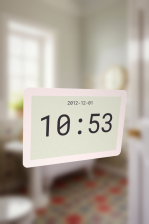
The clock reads {"hour": 10, "minute": 53}
